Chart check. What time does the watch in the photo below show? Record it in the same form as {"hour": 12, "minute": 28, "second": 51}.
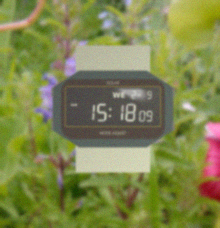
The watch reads {"hour": 15, "minute": 18, "second": 9}
